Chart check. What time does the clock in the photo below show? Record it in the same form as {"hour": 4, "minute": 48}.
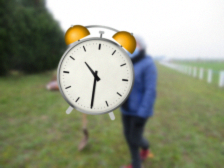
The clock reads {"hour": 10, "minute": 30}
